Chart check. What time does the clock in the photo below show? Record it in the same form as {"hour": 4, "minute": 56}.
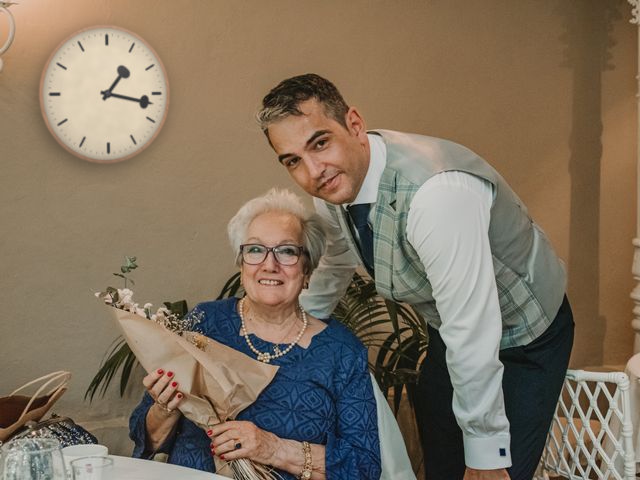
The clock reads {"hour": 1, "minute": 17}
